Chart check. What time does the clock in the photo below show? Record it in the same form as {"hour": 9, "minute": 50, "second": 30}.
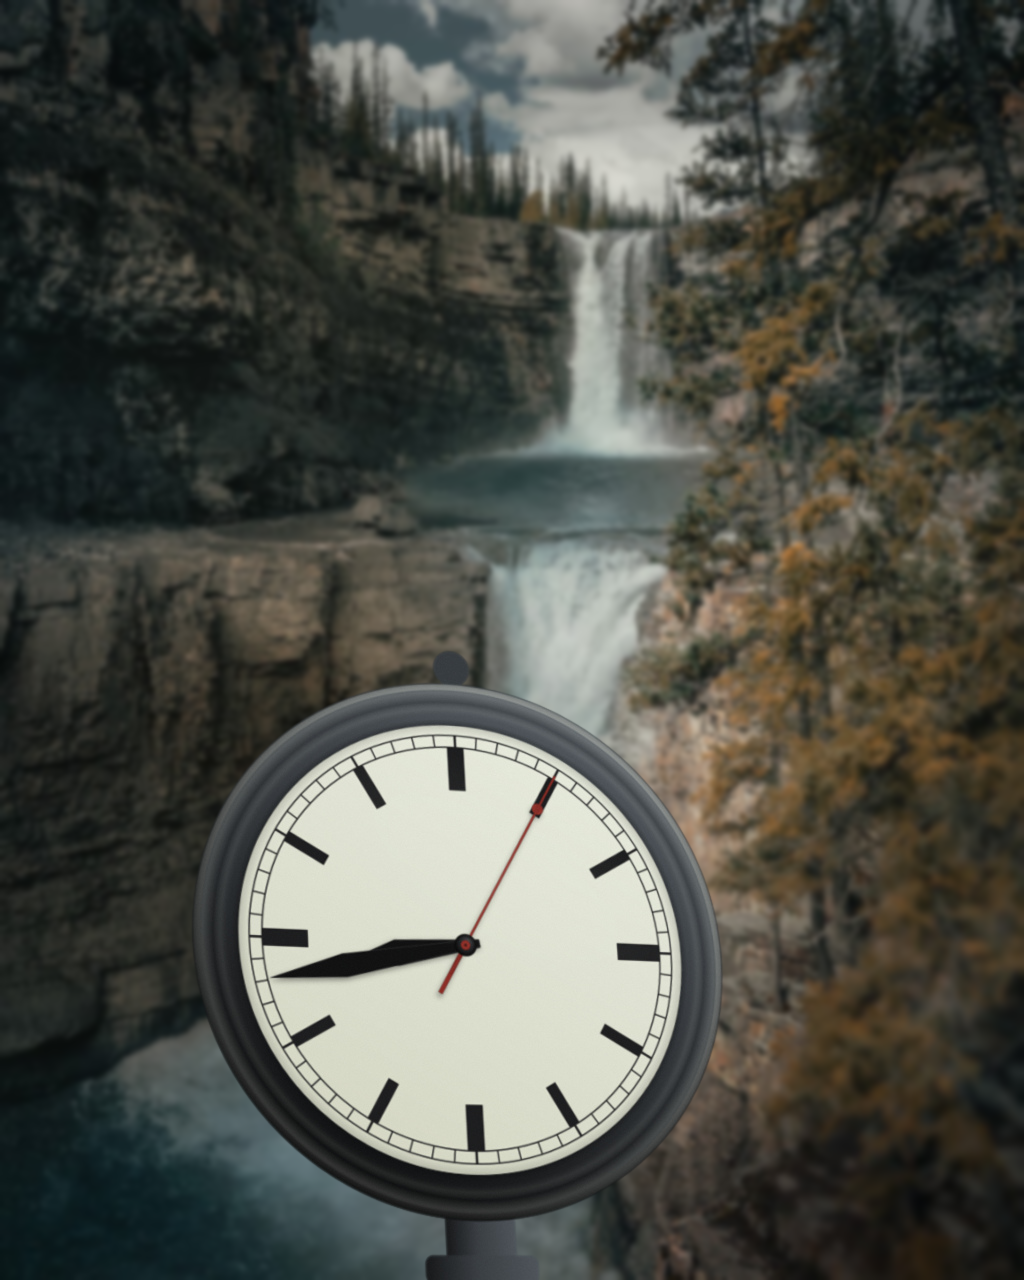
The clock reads {"hour": 8, "minute": 43, "second": 5}
